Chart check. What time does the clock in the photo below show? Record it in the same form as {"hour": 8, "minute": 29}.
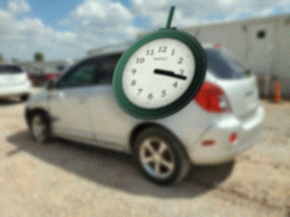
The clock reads {"hour": 3, "minute": 17}
